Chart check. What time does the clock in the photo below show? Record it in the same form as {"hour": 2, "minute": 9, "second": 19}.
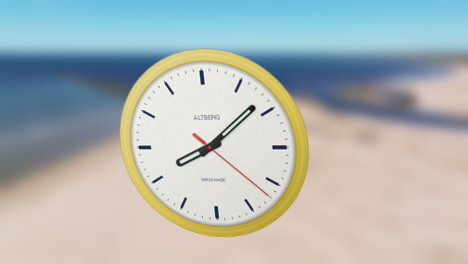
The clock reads {"hour": 8, "minute": 8, "second": 22}
